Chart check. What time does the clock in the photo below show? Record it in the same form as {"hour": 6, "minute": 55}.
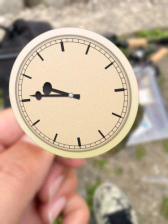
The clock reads {"hour": 9, "minute": 46}
